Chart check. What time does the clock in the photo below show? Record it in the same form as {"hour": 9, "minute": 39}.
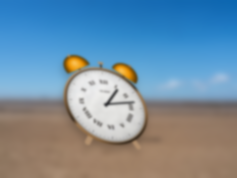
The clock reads {"hour": 1, "minute": 13}
